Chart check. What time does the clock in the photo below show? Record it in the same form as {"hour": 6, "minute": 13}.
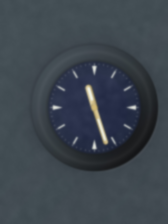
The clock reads {"hour": 11, "minute": 27}
